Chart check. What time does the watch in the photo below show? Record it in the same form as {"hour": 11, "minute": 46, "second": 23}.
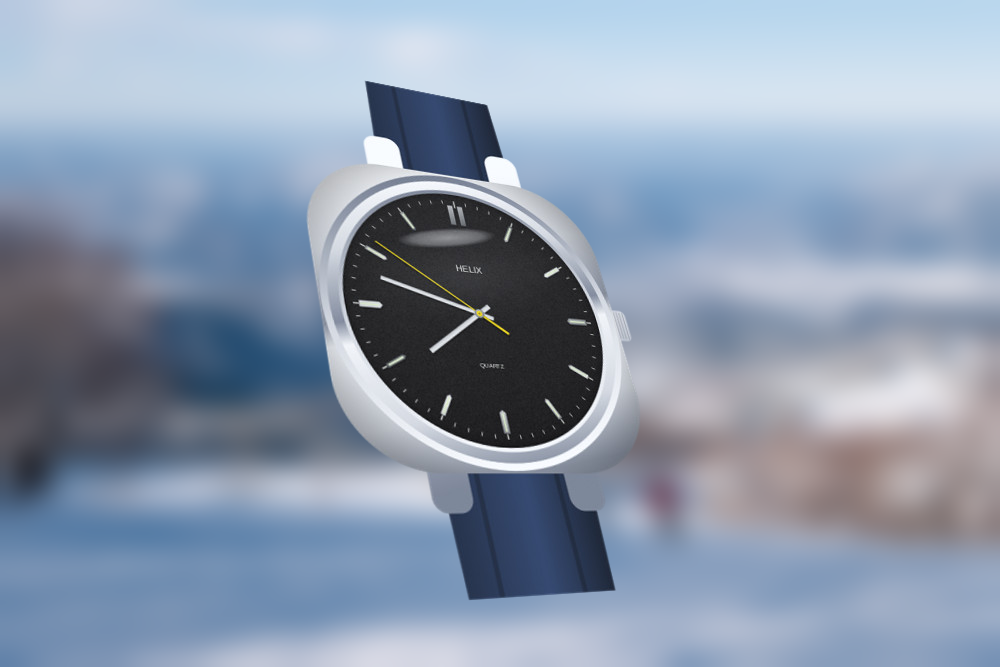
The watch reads {"hour": 7, "minute": 47, "second": 51}
